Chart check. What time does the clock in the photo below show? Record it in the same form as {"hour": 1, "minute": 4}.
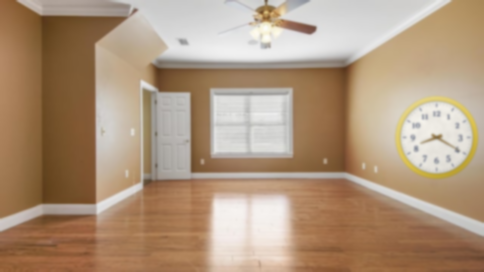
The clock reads {"hour": 8, "minute": 20}
